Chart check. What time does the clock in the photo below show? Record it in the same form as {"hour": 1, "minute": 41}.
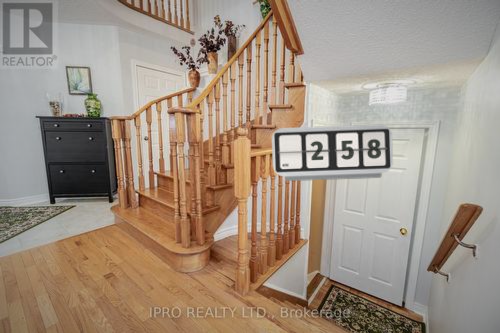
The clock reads {"hour": 2, "minute": 58}
